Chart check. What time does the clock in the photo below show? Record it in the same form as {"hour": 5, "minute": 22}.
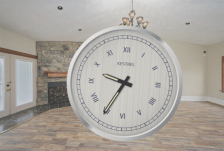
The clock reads {"hour": 9, "minute": 35}
